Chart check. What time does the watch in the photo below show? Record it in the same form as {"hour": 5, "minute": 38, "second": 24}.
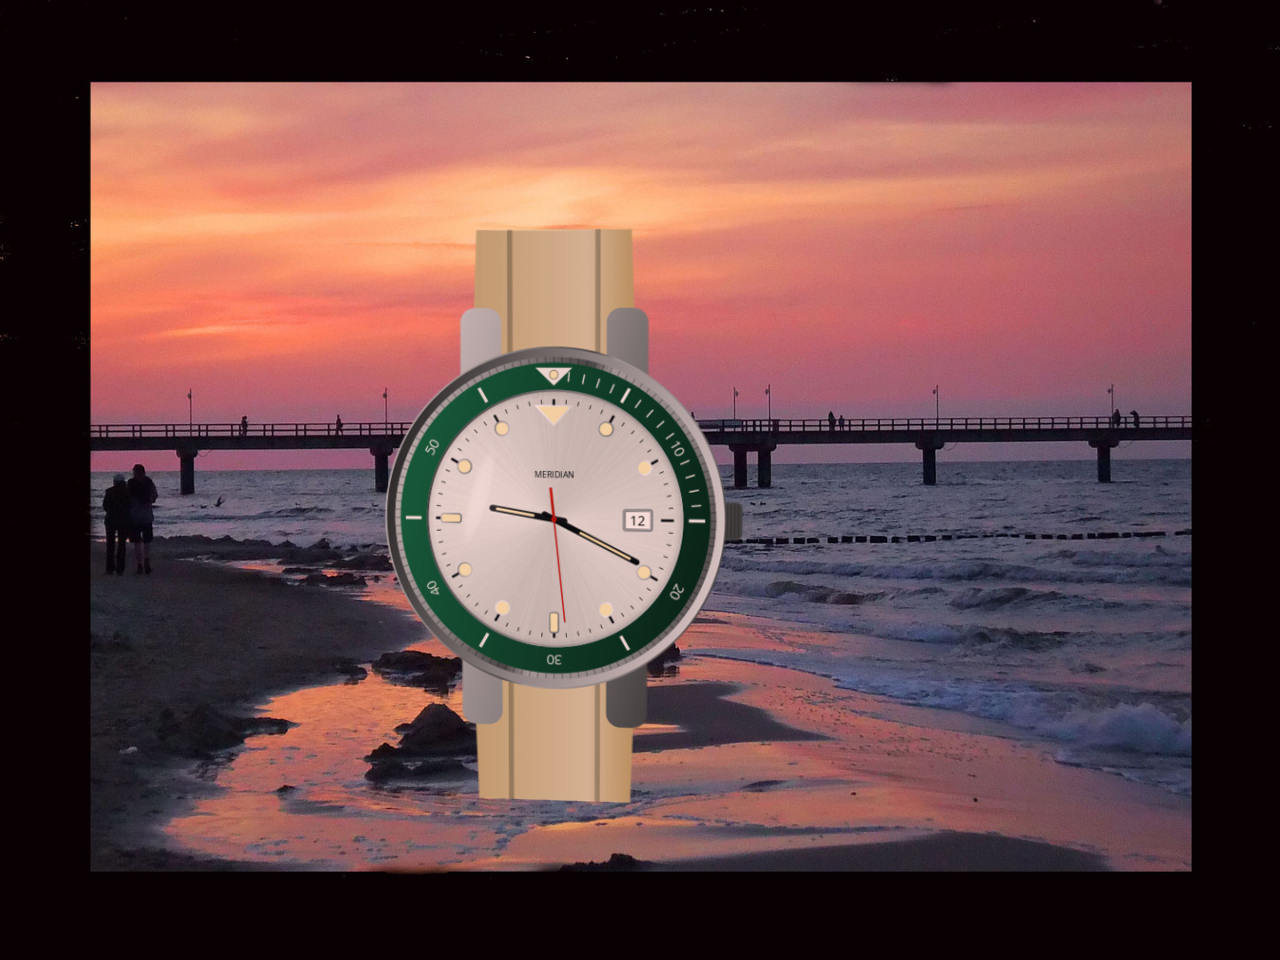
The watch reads {"hour": 9, "minute": 19, "second": 29}
